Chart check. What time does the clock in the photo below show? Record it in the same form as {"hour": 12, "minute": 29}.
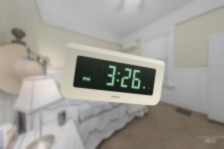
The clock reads {"hour": 3, "minute": 26}
